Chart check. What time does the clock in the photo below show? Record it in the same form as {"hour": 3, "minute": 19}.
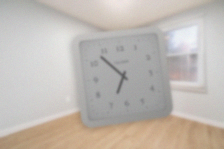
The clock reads {"hour": 6, "minute": 53}
